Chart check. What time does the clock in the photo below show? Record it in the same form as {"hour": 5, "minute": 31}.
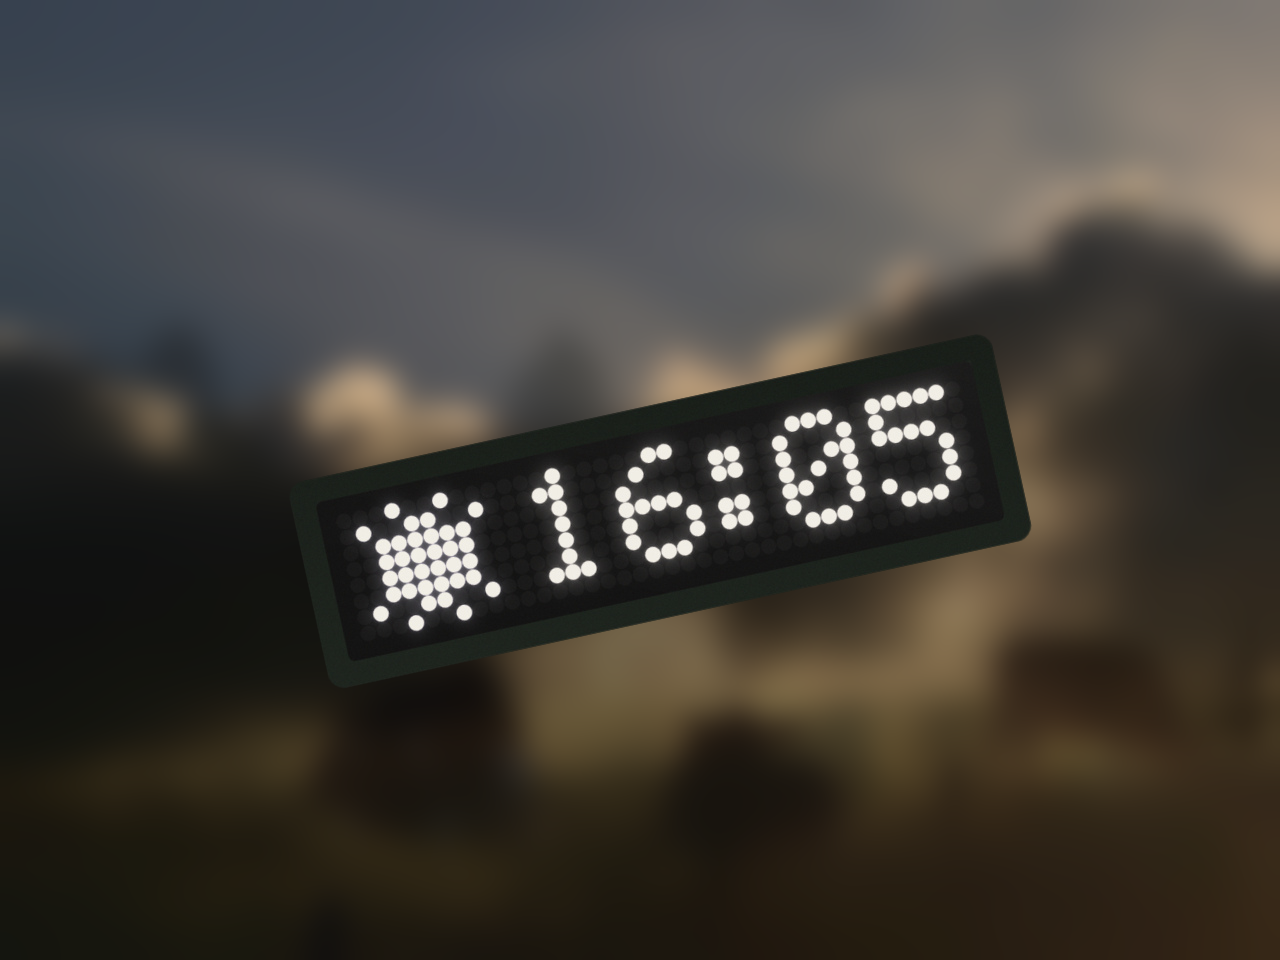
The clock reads {"hour": 16, "minute": 5}
